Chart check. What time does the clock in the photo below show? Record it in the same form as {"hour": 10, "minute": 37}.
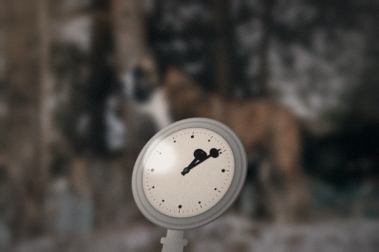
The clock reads {"hour": 1, "minute": 9}
